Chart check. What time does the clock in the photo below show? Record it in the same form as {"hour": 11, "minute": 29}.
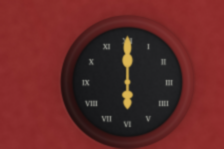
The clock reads {"hour": 6, "minute": 0}
